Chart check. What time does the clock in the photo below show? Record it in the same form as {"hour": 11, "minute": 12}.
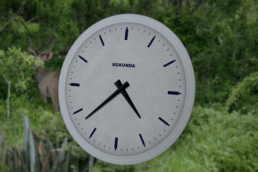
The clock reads {"hour": 4, "minute": 38}
